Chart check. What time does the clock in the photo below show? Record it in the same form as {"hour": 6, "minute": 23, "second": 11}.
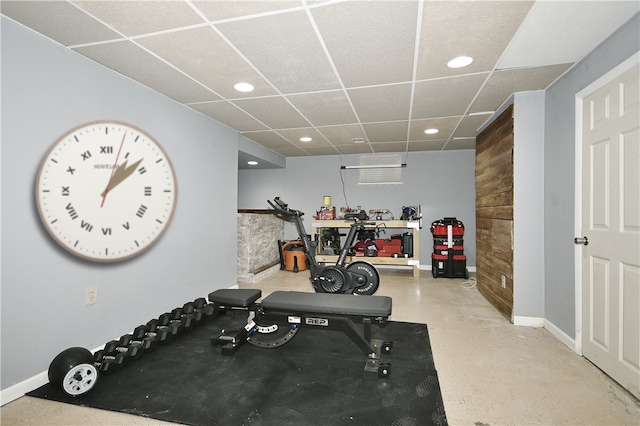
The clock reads {"hour": 1, "minute": 8, "second": 3}
